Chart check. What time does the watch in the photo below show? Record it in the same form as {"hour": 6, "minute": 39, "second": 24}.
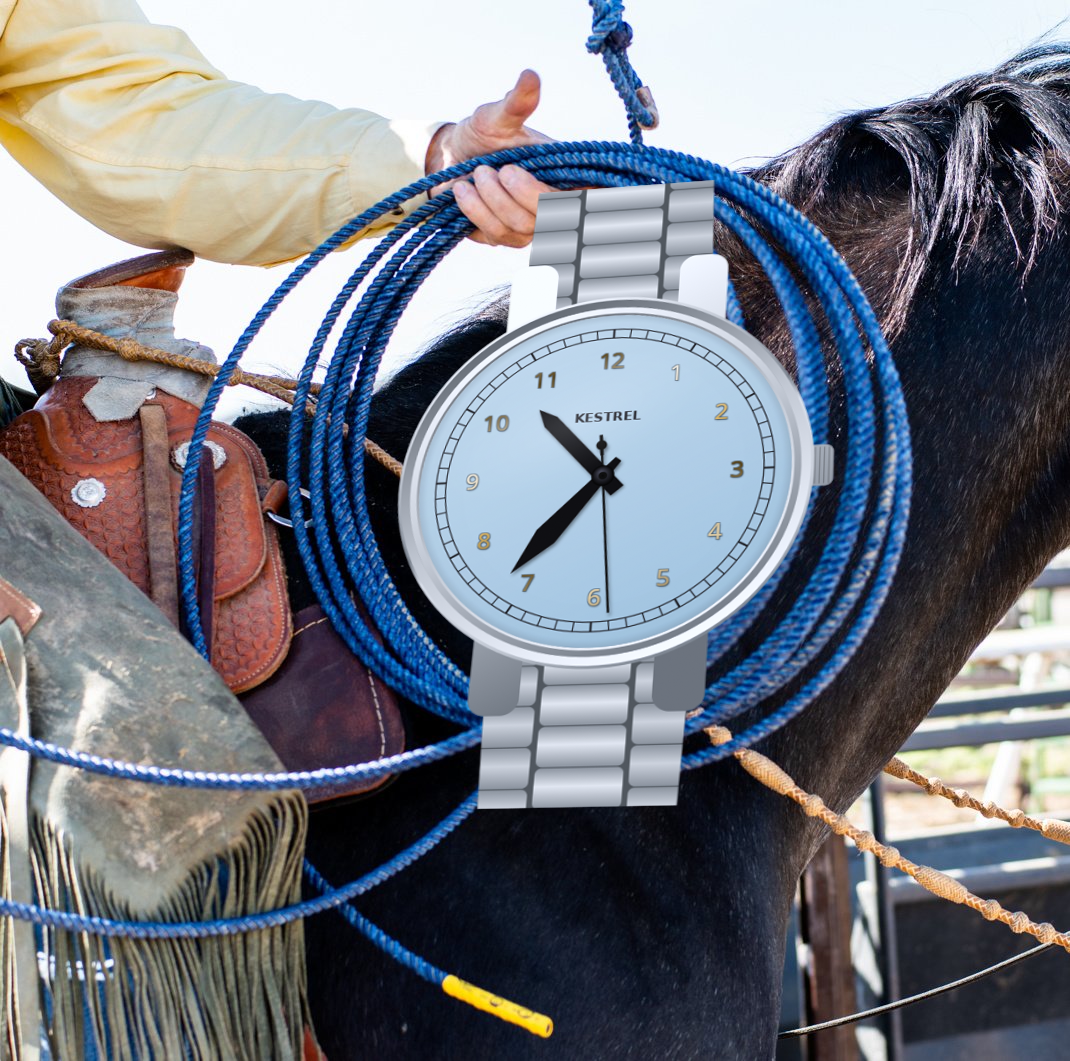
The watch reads {"hour": 10, "minute": 36, "second": 29}
